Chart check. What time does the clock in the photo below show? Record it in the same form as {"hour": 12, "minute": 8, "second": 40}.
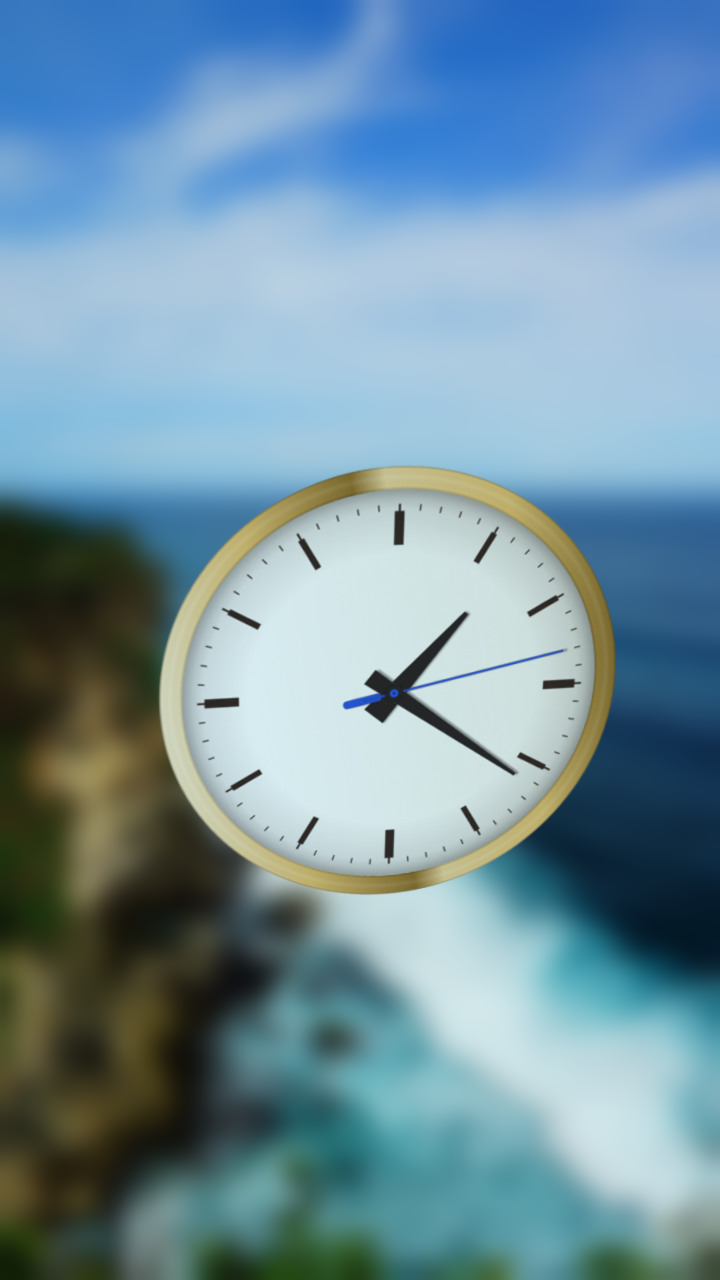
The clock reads {"hour": 1, "minute": 21, "second": 13}
